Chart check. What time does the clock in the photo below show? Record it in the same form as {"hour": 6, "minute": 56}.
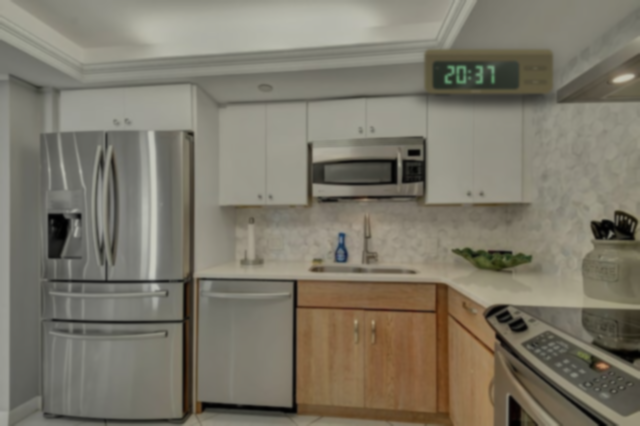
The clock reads {"hour": 20, "minute": 37}
